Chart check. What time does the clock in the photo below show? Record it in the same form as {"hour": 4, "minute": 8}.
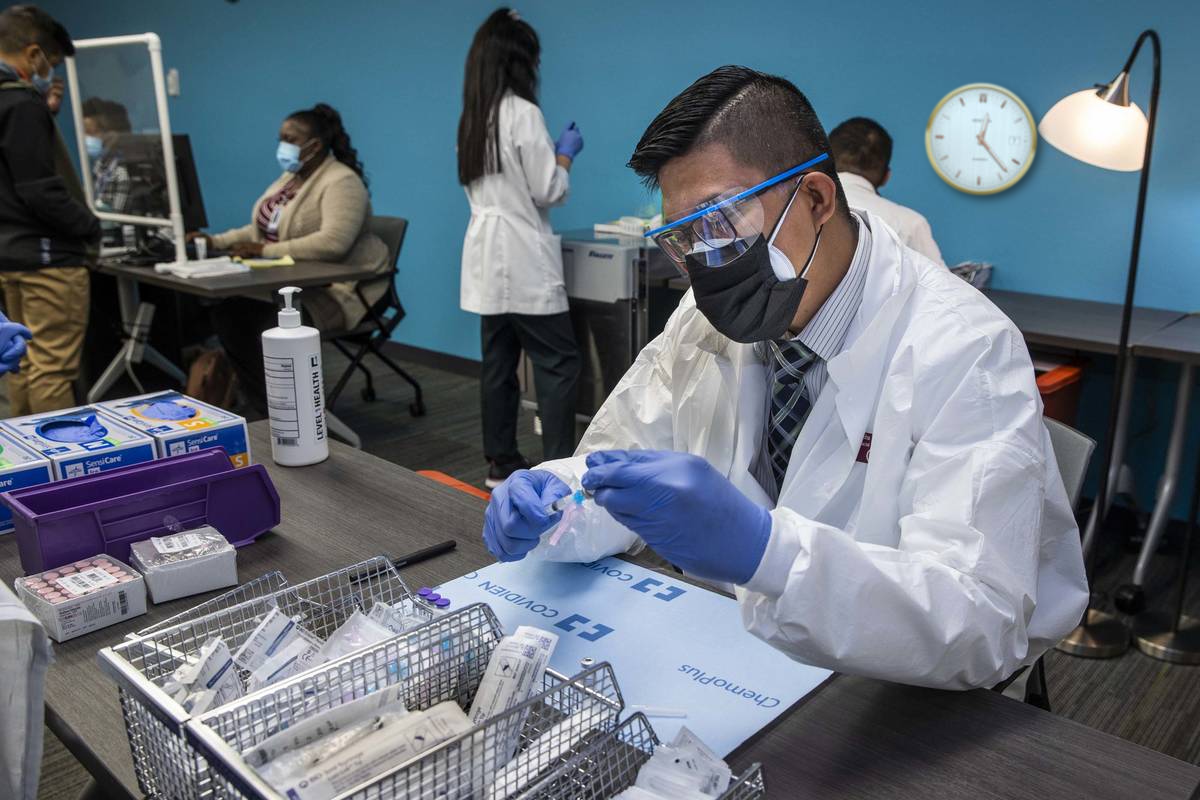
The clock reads {"hour": 12, "minute": 23}
